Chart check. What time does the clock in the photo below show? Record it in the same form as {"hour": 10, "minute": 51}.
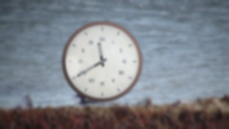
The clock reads {"hour": 11, "minute": 40}
